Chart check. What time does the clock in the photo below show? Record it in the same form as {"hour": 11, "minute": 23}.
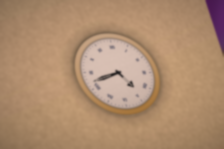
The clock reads {"hour": 4, "minute": 42}
